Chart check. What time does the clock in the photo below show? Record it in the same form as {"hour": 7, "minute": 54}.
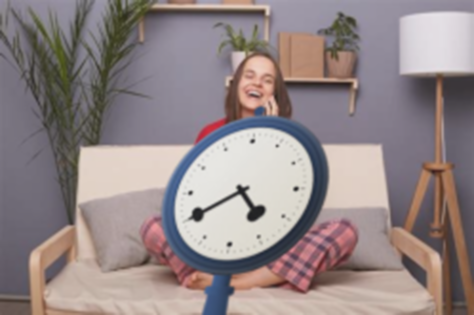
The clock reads {"hour": 4, "minute": 40}
